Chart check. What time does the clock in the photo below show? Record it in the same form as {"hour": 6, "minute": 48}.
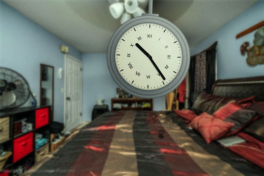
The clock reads {"hour": 10, "minute": 24}
